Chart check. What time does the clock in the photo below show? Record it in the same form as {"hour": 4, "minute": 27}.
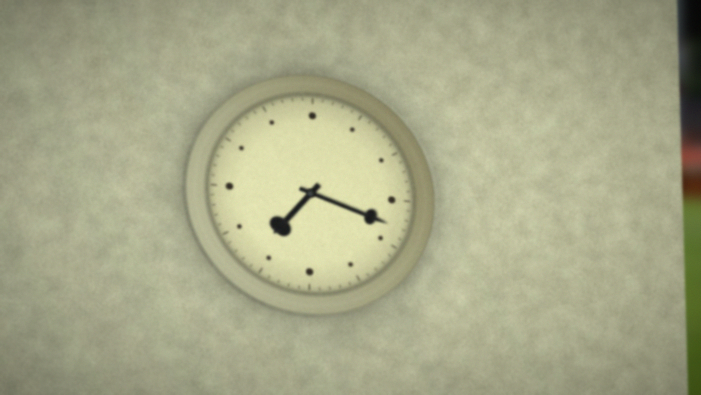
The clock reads {"hour": 7, "minute": 18}
